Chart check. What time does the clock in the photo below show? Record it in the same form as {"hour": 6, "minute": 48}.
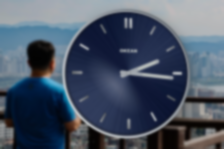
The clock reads {"hour": 2, "minute": 16}
